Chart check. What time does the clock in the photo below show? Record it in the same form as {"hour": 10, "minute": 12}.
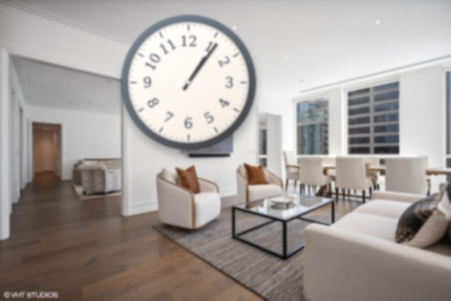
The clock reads {"hour": 1, "minute": 6}
